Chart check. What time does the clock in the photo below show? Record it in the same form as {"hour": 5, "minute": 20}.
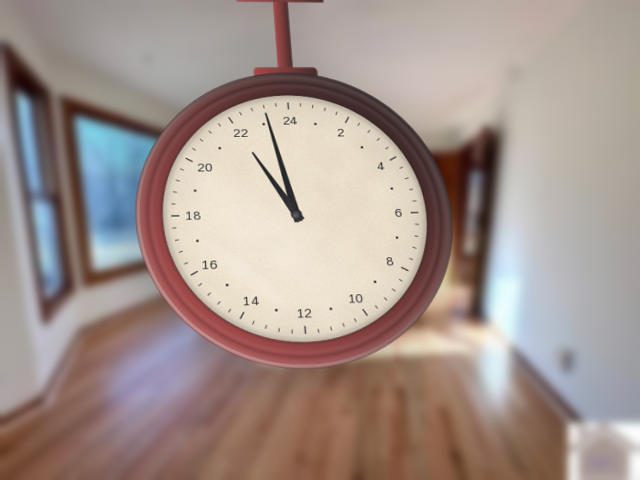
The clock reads {"hour": 21, "minute": 58}
